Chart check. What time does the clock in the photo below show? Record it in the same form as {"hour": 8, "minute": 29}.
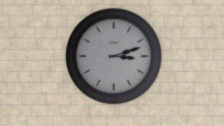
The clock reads {"hour": 3, "minute": 12}
